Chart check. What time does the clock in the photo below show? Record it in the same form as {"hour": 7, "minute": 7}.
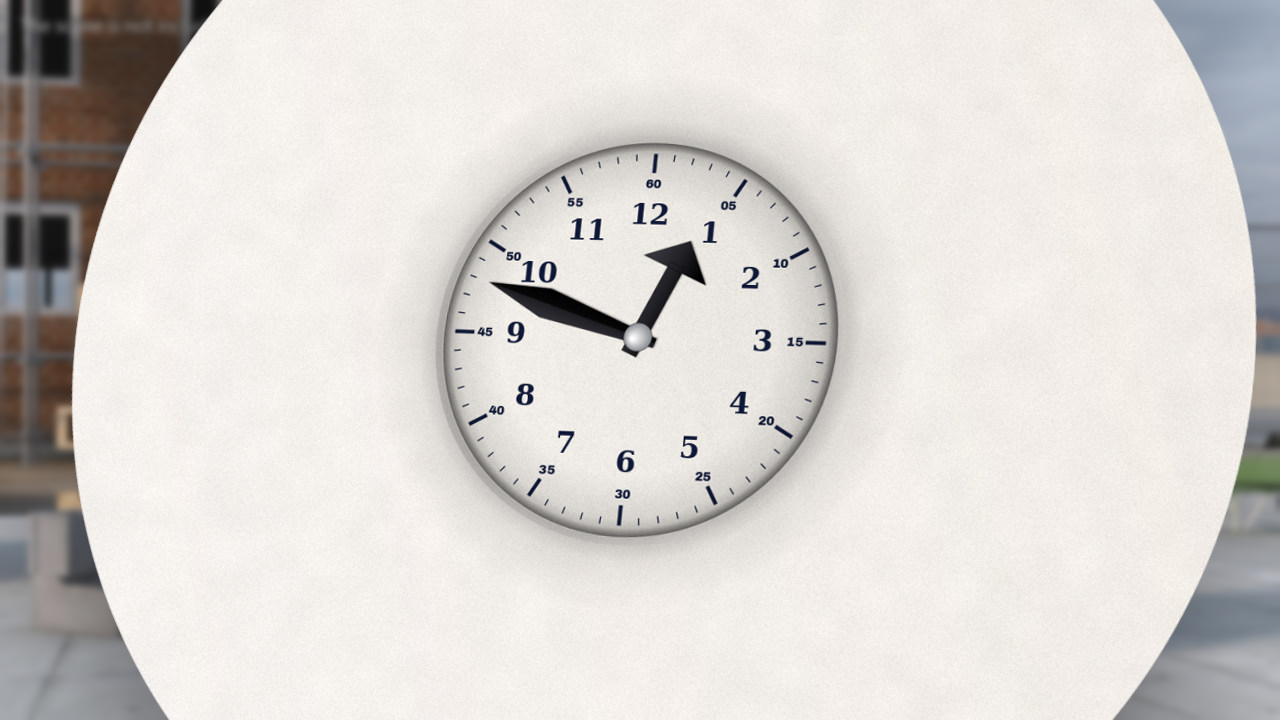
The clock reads {"hour": 12, "minute": 48}
